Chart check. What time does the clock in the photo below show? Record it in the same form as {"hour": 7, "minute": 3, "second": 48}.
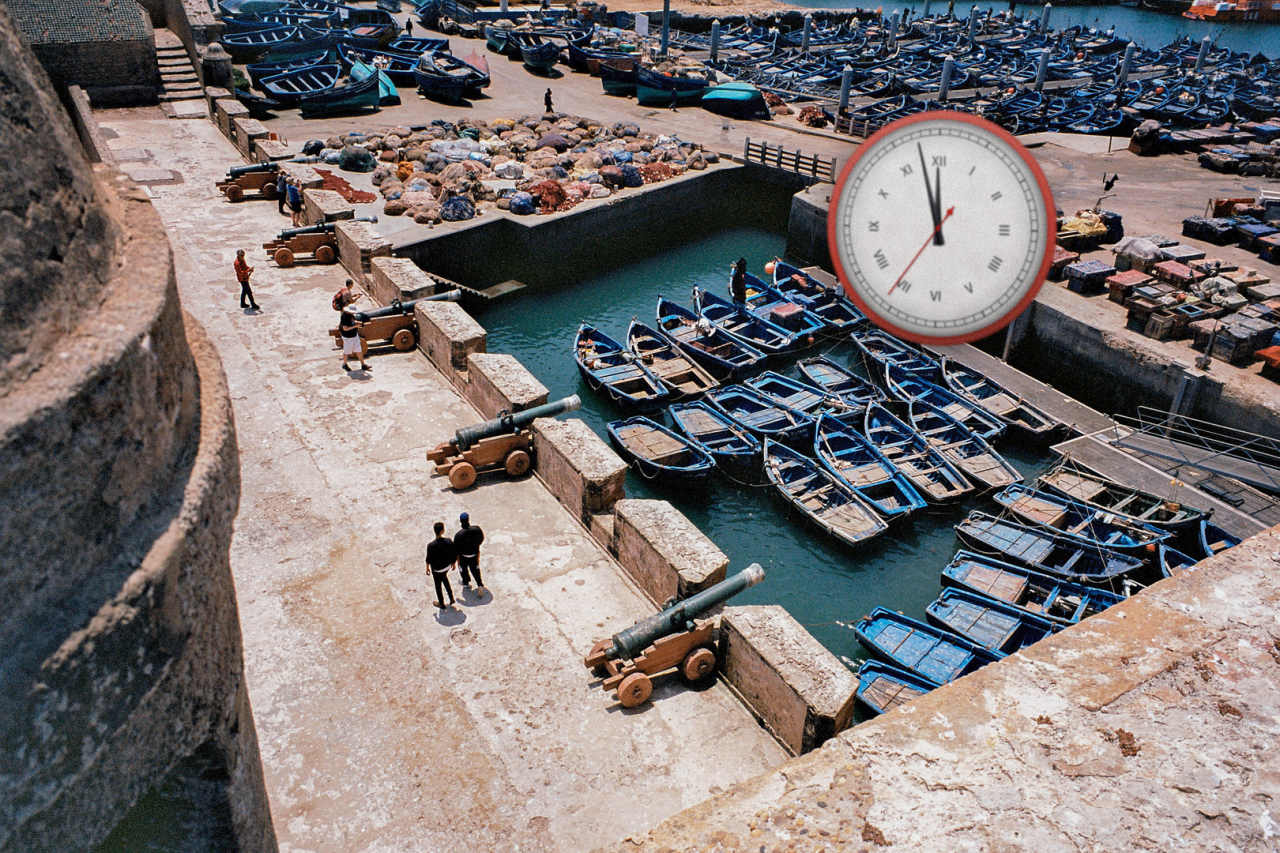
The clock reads {"hour": 11, "minute": 57, "second": 36}
